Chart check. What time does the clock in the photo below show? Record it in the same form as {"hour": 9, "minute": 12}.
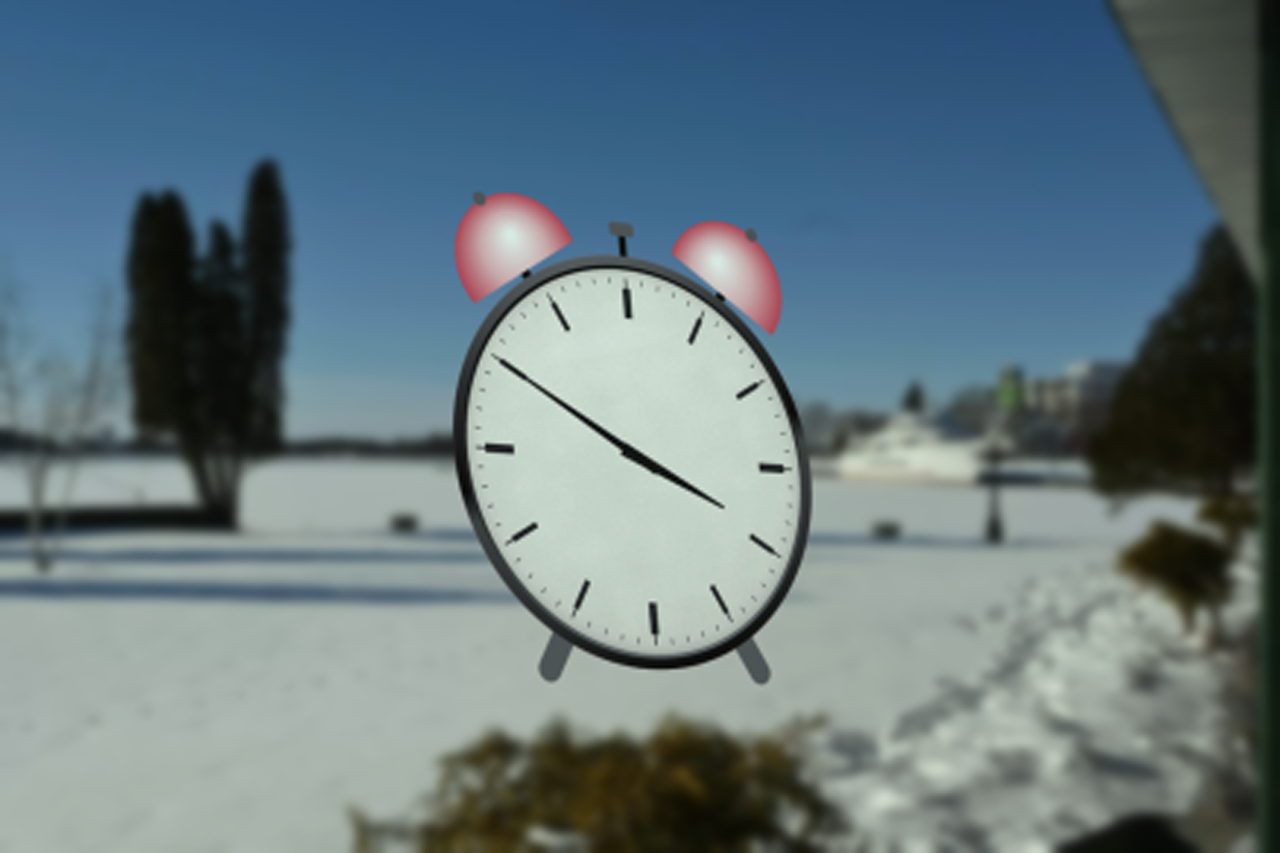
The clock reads {"hour": 3, "minute": 50}
